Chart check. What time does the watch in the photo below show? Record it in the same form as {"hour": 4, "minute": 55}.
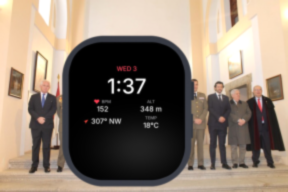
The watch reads {"hour": 1, "minute": 37}
